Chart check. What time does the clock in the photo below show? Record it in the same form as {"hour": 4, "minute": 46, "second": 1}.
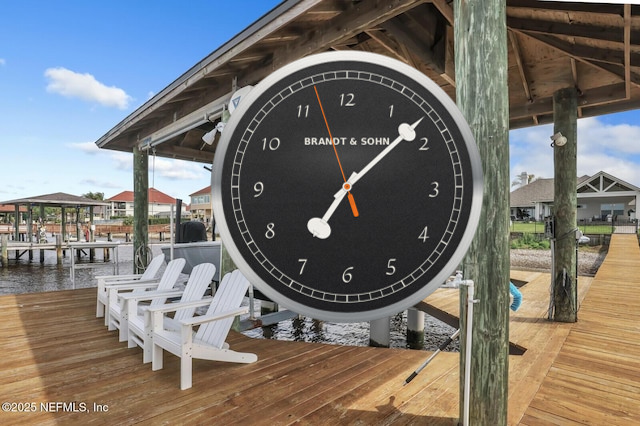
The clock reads {"hour": 7, "minute": 7, "second": 57}
